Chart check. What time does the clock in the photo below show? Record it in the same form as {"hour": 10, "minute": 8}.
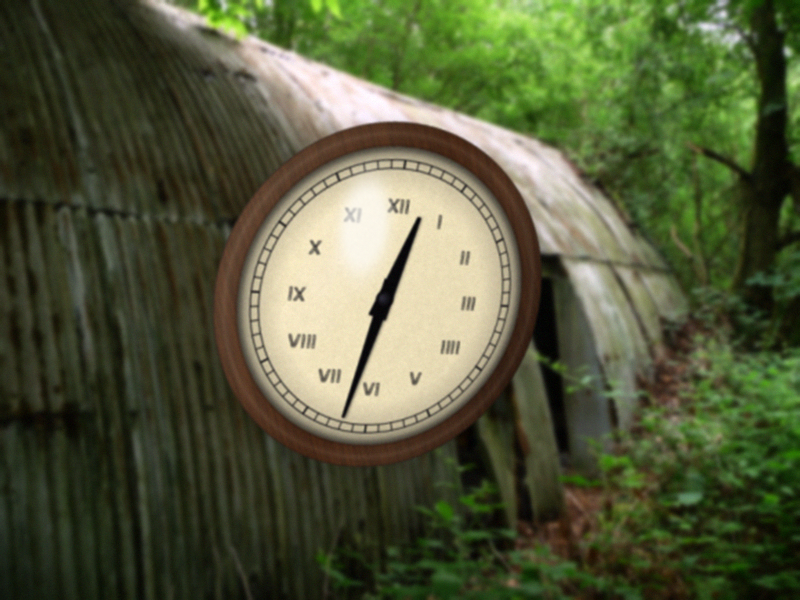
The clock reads {"hour": 12, "minute": 32}
